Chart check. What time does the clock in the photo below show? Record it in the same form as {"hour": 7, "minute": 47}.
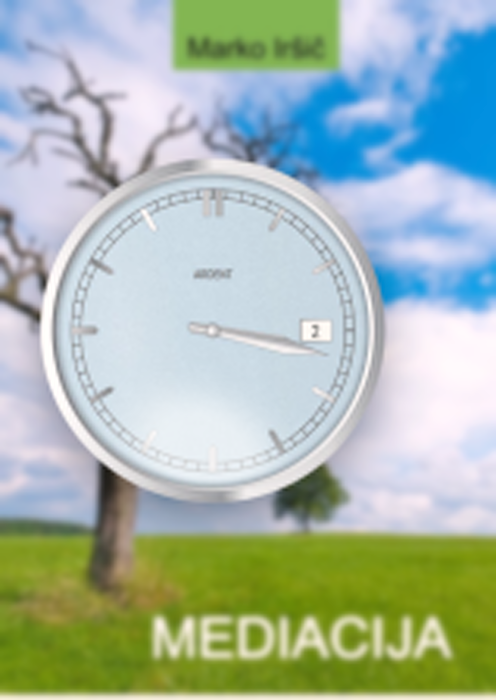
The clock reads {"hour": 3, "minute": 17}
